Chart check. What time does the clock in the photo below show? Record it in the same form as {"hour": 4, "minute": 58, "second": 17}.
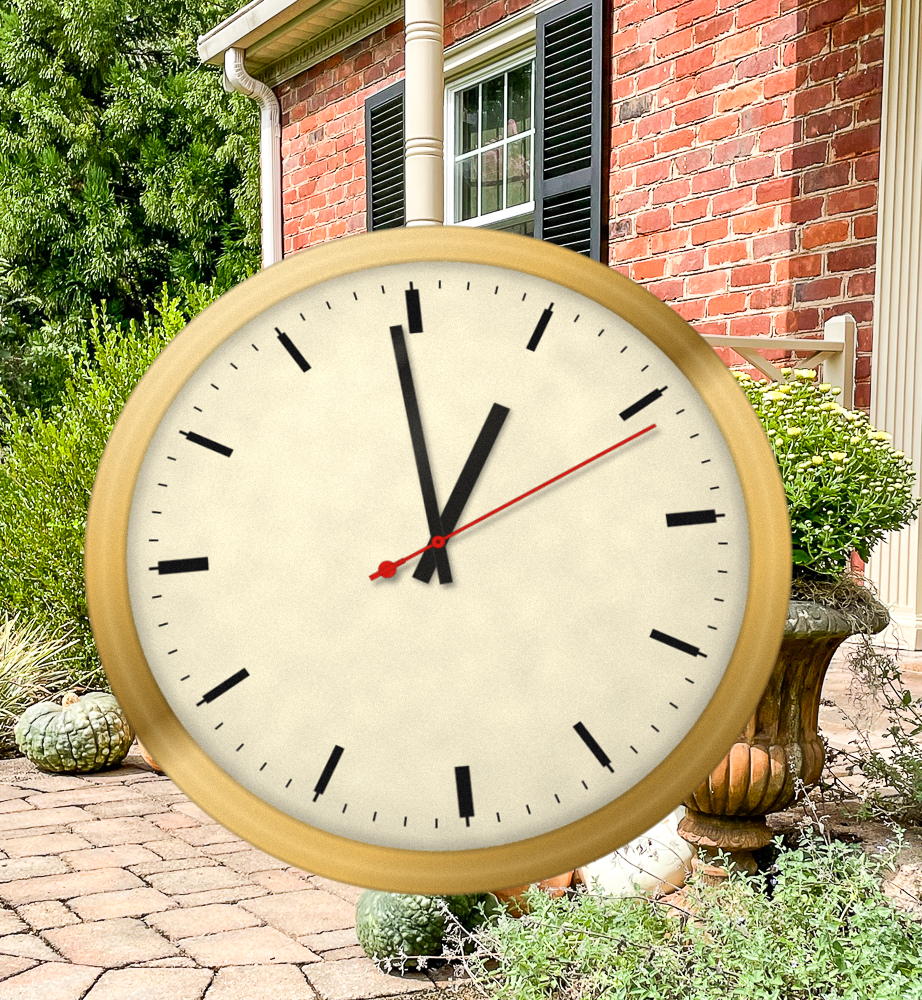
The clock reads {"hour": 12, "minute": 59, "second": 11}
